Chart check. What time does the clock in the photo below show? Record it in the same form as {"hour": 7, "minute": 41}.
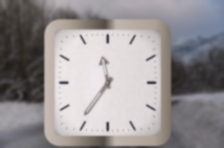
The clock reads {"hour": 11, "minute": 36}
